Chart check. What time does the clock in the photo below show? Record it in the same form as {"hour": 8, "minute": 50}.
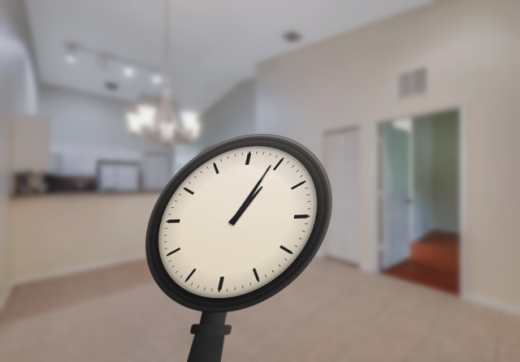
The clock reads {"hour": 1, "minute": 4}
